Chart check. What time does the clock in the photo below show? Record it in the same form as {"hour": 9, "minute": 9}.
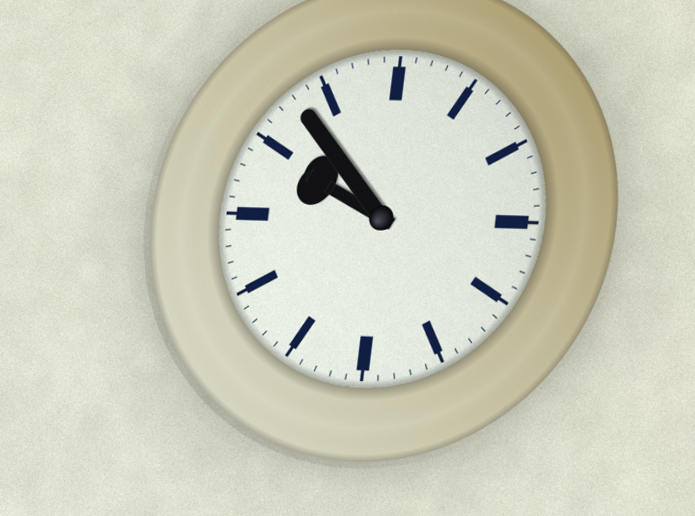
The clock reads {"hour": 9, "minute": 53}
